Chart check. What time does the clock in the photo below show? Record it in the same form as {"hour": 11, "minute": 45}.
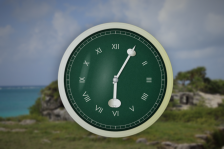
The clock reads {"hour": 6, "minute": 5}
